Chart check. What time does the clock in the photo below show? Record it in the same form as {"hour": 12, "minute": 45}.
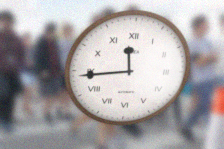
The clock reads {"hour": 11, "minute": 44}
